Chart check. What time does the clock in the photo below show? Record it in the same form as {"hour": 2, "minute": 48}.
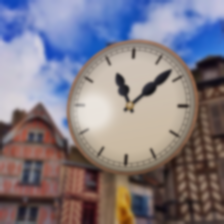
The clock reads {"hour": 11, "minute": 8}
